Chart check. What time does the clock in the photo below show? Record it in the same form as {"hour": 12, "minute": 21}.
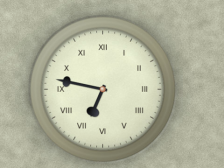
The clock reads {"hour": 6, "minute": 47}
